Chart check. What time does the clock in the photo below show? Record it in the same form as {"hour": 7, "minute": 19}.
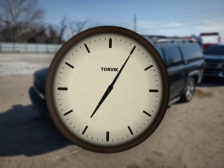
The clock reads {"hour": 7, "minute": 5}
